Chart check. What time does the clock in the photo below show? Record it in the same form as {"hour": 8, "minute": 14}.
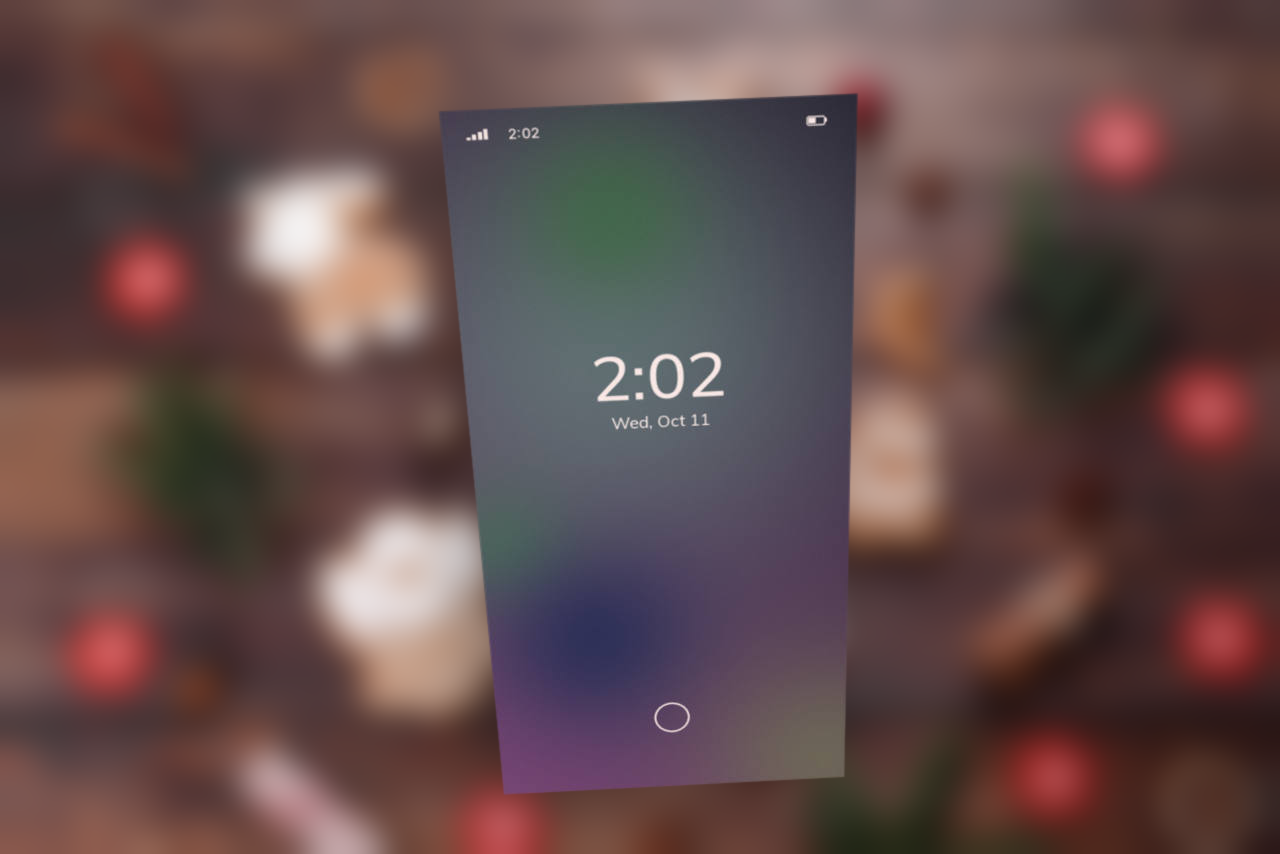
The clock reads {"hour": 2, "minute": 2}
